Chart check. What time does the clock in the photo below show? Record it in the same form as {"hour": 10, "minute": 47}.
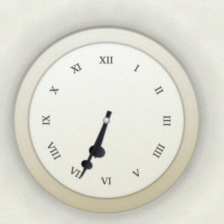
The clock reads {"hour": 6, "minute": 34}
